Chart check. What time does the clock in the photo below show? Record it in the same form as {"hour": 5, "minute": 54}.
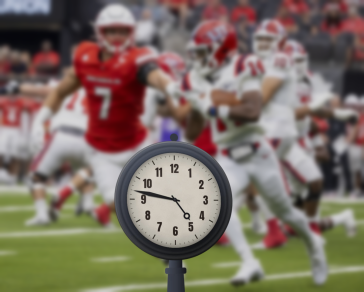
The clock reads {"hour": 4, "minute": 47}
